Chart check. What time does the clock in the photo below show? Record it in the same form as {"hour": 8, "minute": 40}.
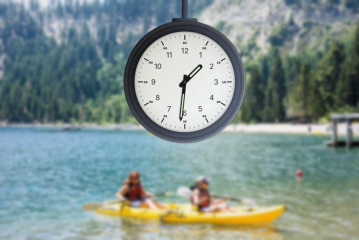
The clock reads {"hour": 1, "minute": 31}
